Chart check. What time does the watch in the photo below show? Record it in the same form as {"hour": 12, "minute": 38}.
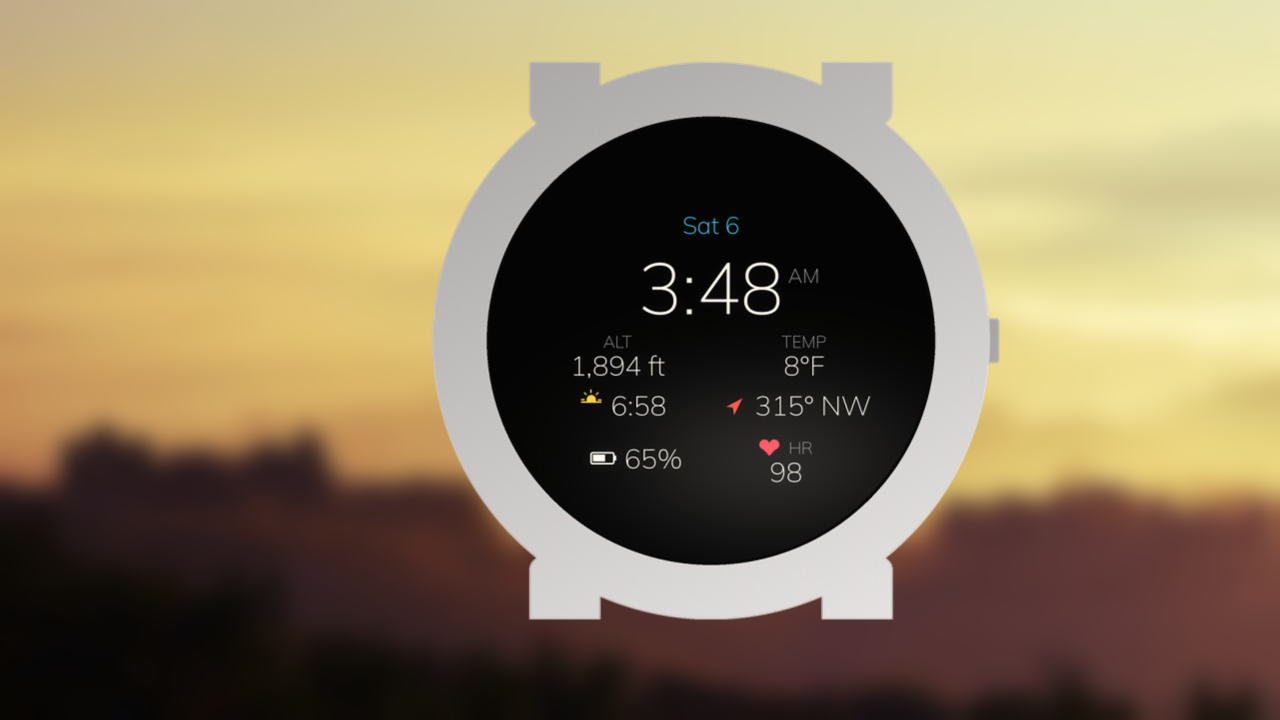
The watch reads {"hour": 3, "minute": 48}
